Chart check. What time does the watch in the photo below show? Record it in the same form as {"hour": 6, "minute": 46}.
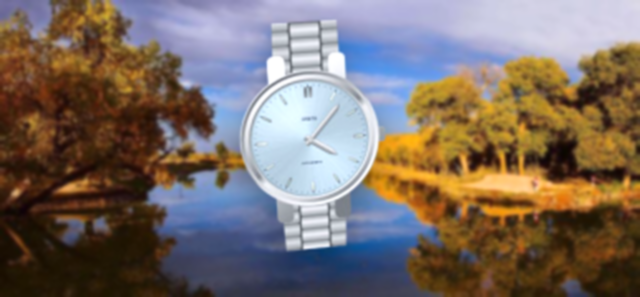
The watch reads {"hour": 4, "minute": 7}
